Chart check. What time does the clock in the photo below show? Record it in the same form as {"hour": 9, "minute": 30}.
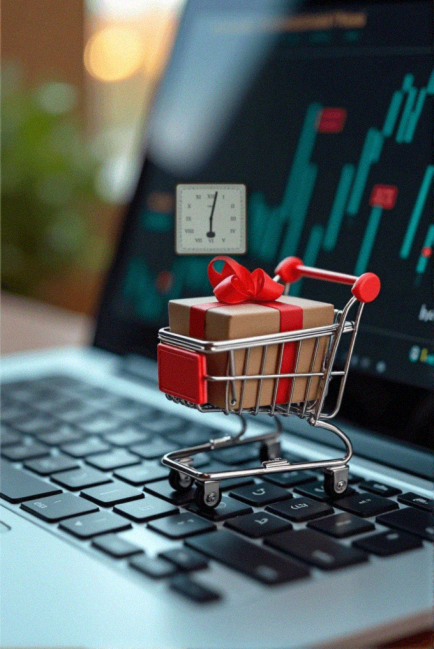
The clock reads {"hour": 6, "minute": 2}
